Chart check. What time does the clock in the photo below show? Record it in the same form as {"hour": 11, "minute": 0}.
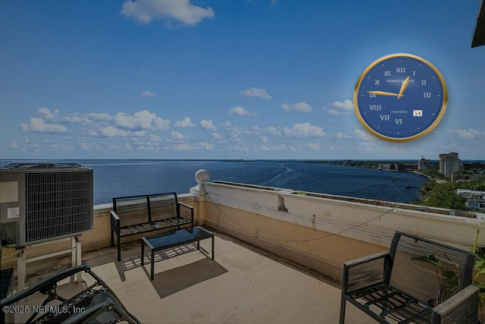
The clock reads {"hour": 12, "minute": 46}
